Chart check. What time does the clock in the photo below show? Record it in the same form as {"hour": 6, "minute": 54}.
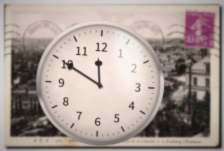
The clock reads {"hour": 11, "minute": 50}
